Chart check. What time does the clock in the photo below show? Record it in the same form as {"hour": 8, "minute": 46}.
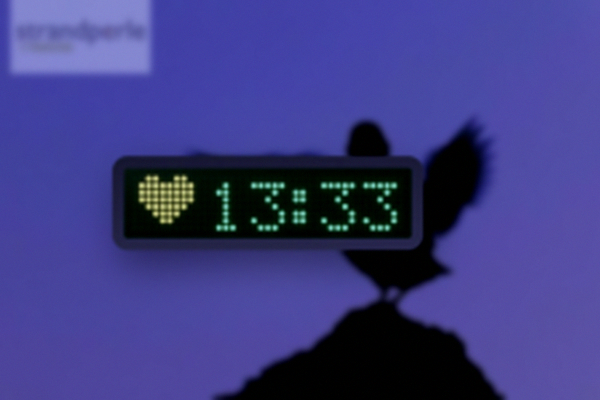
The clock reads {"hour": 13, "minute": 33}
